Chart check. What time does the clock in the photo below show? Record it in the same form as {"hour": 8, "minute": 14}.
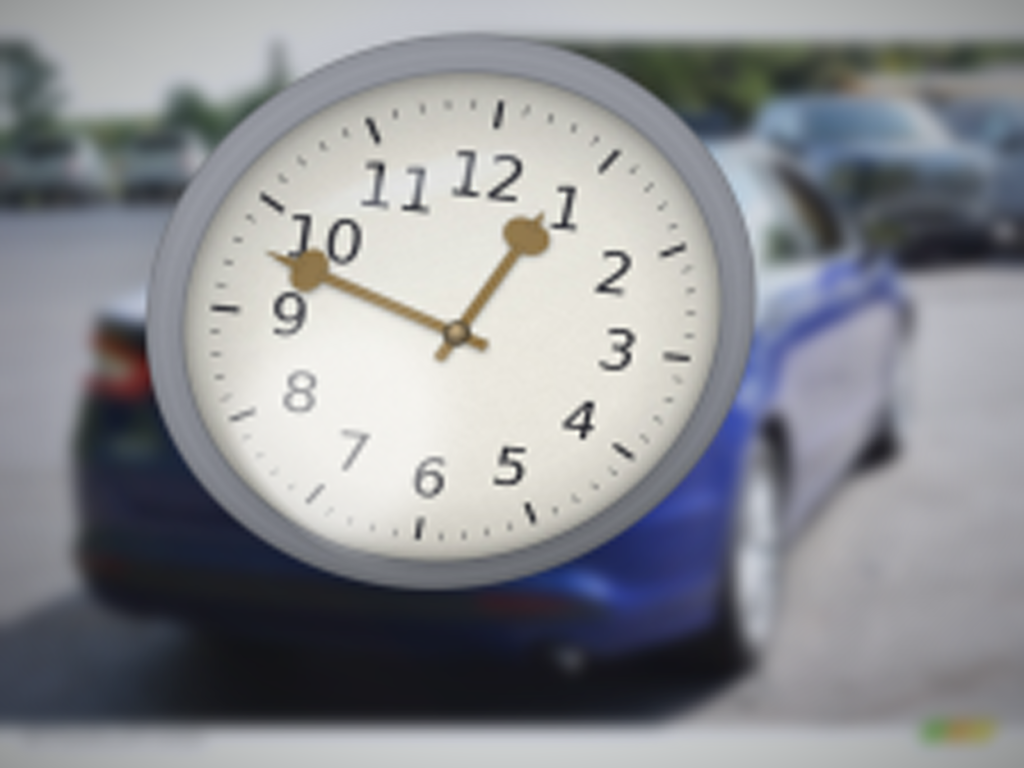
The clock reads {"hour": 12, "minute": 48}
